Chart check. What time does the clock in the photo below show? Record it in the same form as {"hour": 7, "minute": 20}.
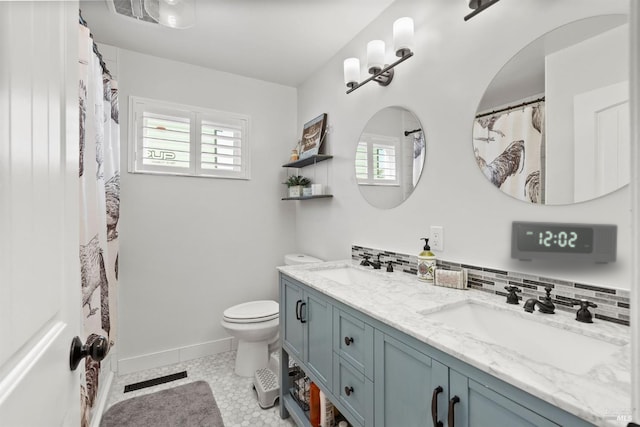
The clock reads {"hour": 12, "minute": 2}
